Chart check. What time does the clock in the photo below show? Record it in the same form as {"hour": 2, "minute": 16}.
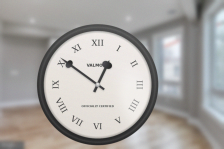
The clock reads {"hour": 12, "minute": 51}
